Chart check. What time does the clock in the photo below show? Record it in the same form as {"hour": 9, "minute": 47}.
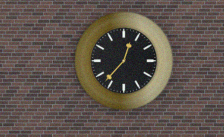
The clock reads {"hour": 12, "minute": 37}
